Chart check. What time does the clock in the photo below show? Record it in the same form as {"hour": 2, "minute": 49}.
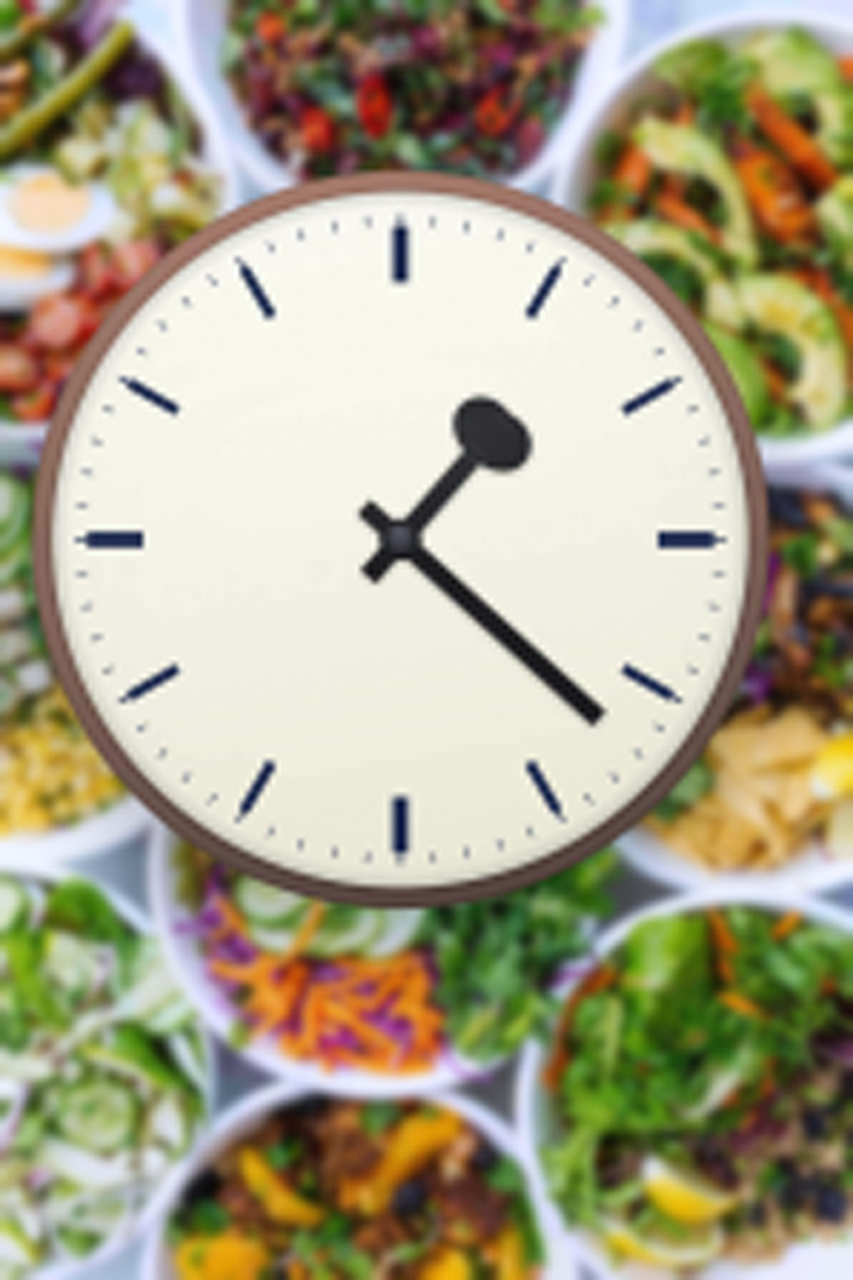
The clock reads {"hour": 1, "minute": 22}
